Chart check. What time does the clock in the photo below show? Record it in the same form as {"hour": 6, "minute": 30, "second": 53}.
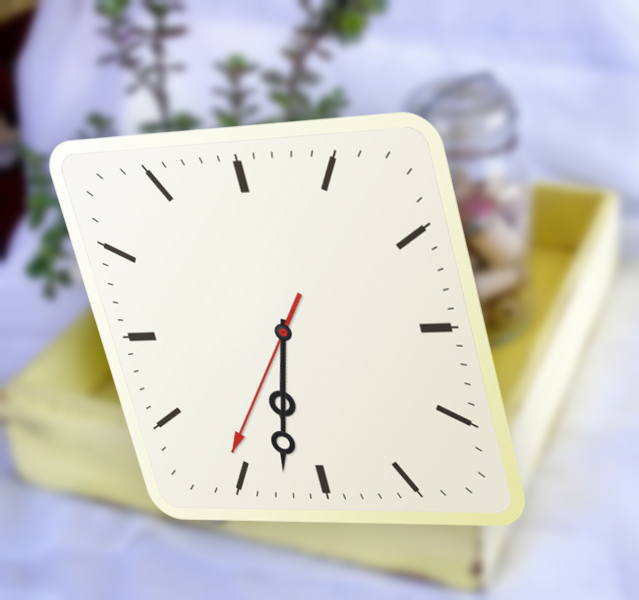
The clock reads {"hour": 6, "minute": 32, "second": 36}
